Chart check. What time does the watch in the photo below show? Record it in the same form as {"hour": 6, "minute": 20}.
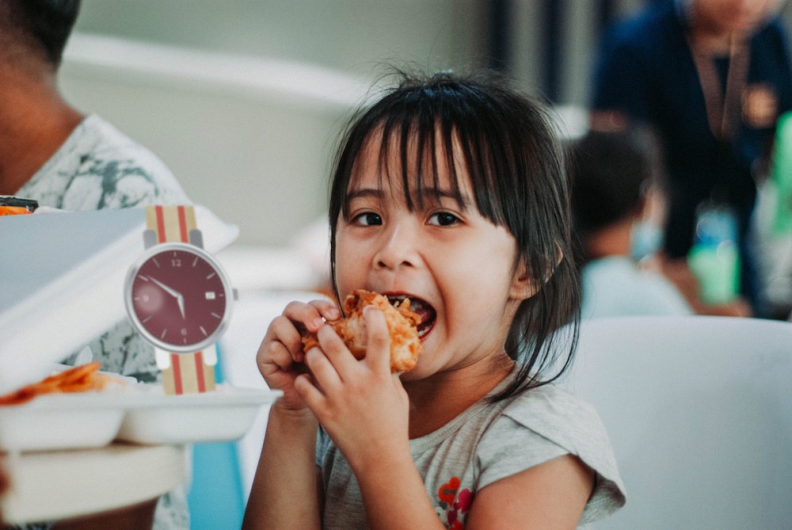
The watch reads {"hour": 5, "minute": 51}
